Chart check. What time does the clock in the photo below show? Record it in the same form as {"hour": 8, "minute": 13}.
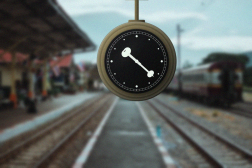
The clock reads {"hour": 10, "minute": 22}
